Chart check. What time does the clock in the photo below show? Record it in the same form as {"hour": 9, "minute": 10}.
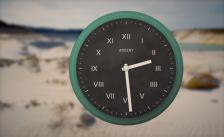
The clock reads {"hour": 2, "minute": 29}
